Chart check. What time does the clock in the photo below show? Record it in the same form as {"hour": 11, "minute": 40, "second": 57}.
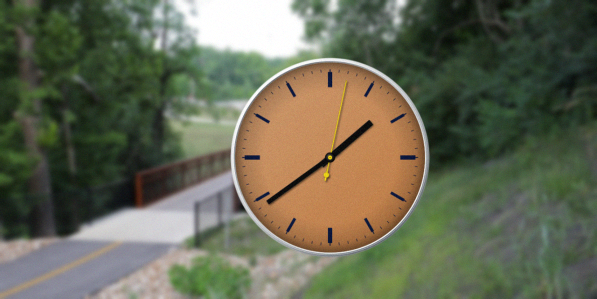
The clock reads {"hour": 1, "minute": 39, "second": 2}
